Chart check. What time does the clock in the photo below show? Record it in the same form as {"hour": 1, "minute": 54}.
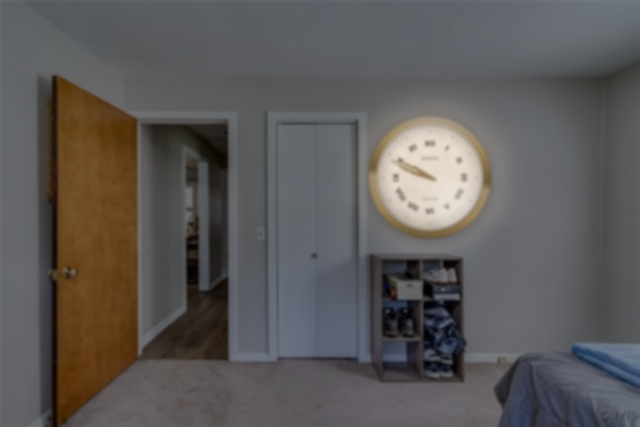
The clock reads {"hour": 9, "minute": 49}
